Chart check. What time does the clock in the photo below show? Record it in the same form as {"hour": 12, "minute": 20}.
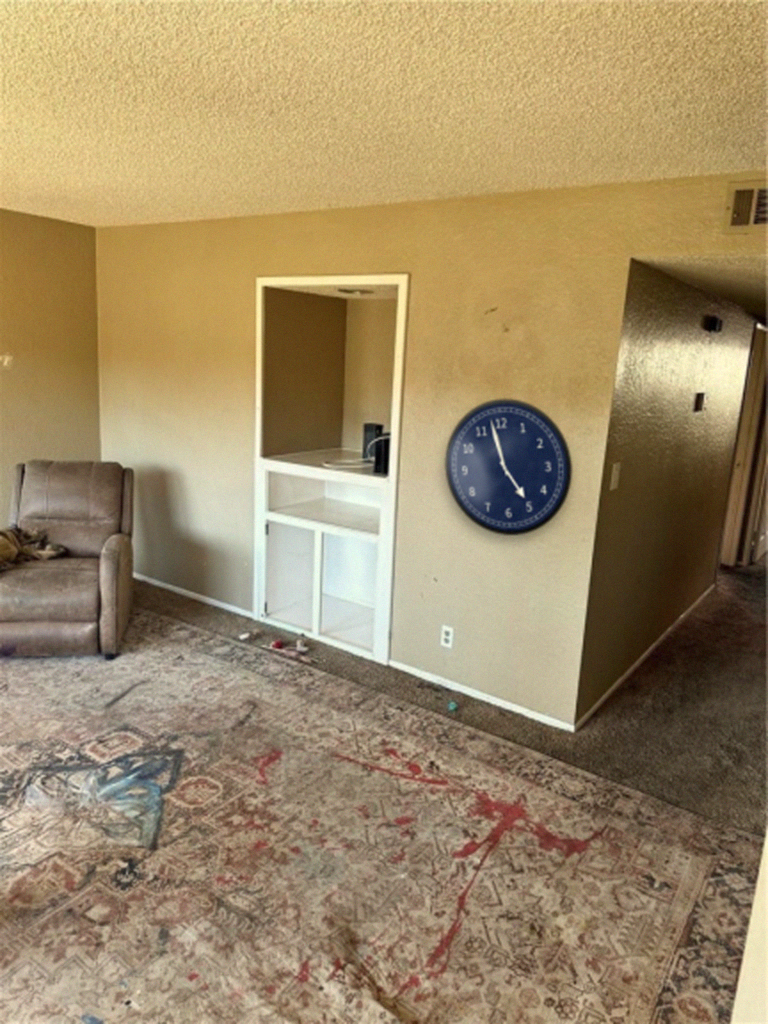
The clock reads {"hour": 4, "minute": 58}
